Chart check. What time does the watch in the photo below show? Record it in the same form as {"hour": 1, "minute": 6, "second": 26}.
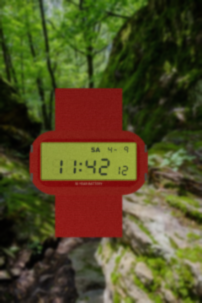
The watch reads {"hour": 11, "minute": 42, "second": 12}
